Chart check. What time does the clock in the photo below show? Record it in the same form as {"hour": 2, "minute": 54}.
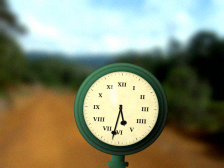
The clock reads {"hour": 5, "minute": 32}
